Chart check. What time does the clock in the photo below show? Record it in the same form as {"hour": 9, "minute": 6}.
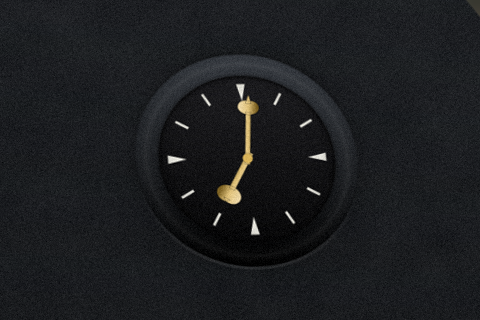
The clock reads {"hour": 7, "minute": 1}
